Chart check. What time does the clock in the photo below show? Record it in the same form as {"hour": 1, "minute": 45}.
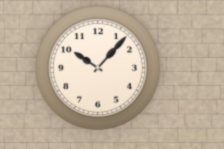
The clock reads {"hour": 10, "minute": 7}
